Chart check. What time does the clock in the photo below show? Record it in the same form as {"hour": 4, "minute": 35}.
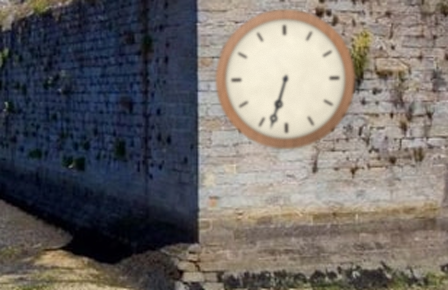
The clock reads {"hour": 6, "minute": 33}
